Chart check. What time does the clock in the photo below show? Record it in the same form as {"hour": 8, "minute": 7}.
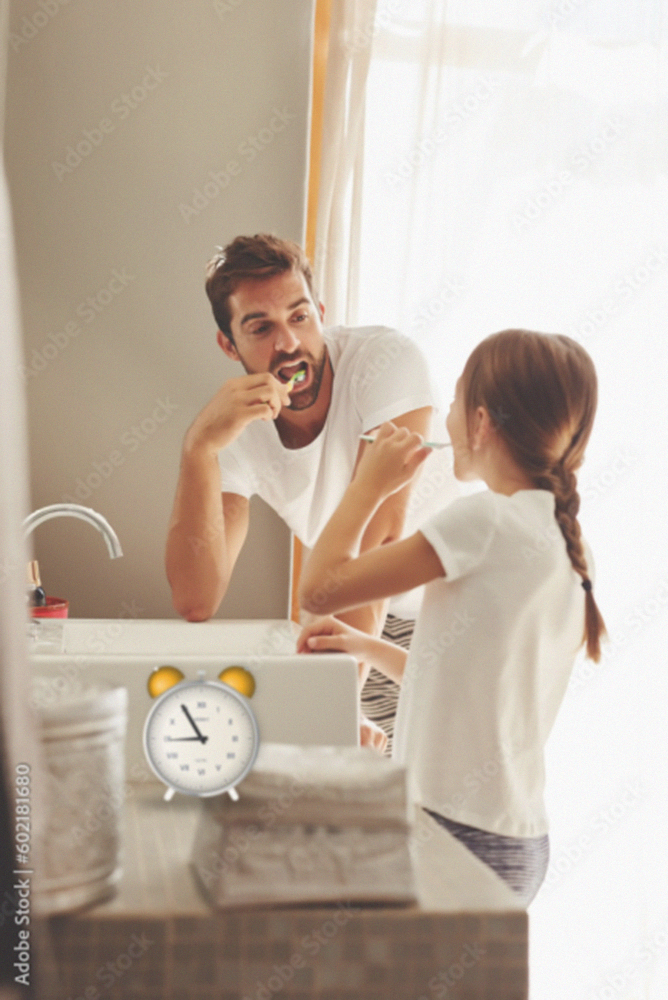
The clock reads {"hour": 8, "minute": 55}
